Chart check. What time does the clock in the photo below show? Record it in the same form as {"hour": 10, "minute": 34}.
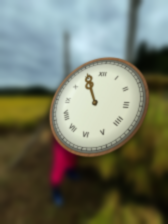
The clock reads {"hour": 10, "minute": 55}
